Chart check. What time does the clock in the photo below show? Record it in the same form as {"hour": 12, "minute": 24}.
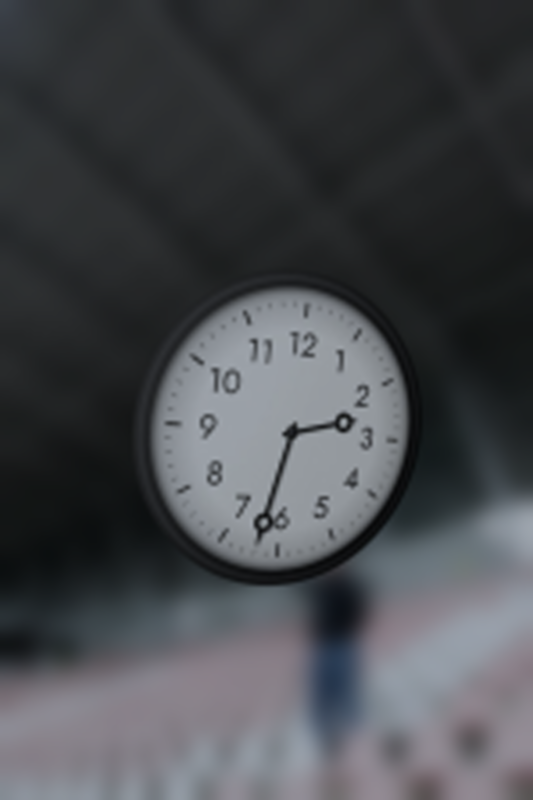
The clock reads {"hour": 2, "minute": 32}
